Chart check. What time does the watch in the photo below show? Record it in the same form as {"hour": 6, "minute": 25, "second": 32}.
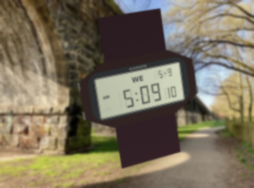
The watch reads {"hour": 5, "minute": 9, "second": 10}
